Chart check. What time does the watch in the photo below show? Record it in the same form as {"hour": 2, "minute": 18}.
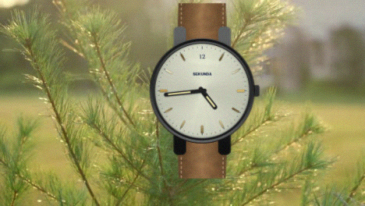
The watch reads {"hour": 4, "minute": 44}
